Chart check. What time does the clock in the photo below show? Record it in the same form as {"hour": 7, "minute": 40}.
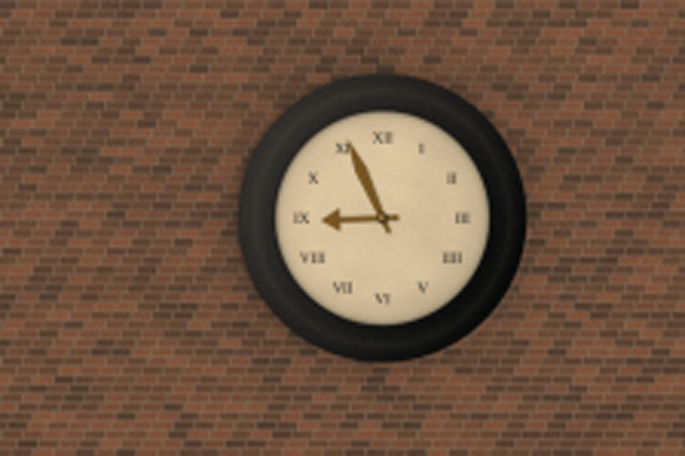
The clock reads {"hour": 8, "minute": 56}
